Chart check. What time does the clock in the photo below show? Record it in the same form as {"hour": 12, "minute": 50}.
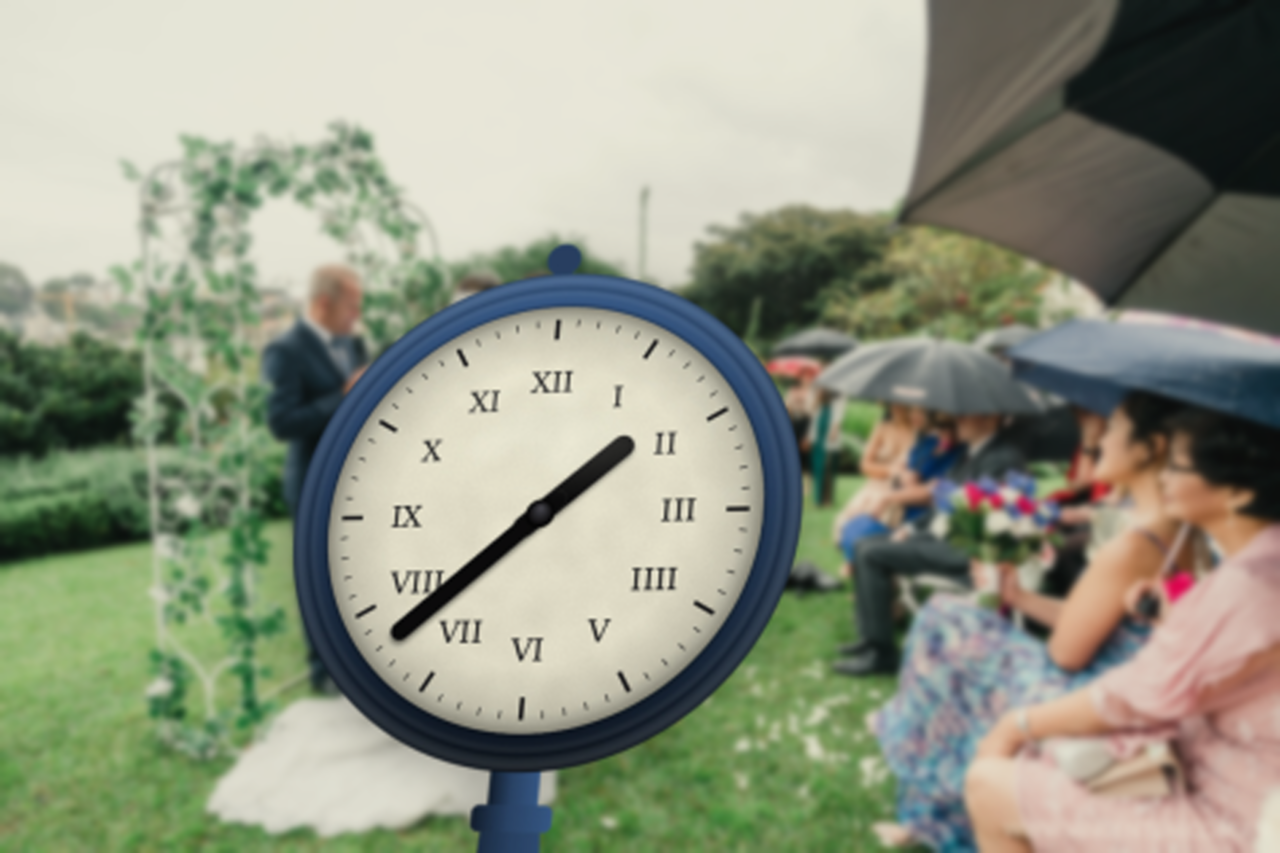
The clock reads {"hour": 1, "minute": 38}
